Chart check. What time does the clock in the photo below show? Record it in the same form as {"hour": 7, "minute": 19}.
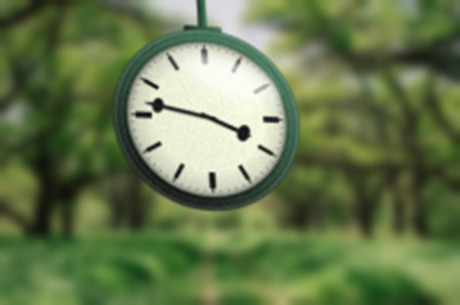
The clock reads {"hour": 3, "minute": 47}
